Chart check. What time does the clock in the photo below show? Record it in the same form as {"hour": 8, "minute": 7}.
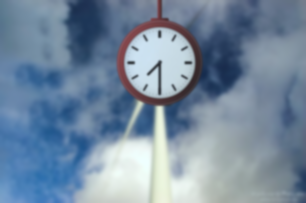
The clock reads {"hour": 7, "minute": 30}
